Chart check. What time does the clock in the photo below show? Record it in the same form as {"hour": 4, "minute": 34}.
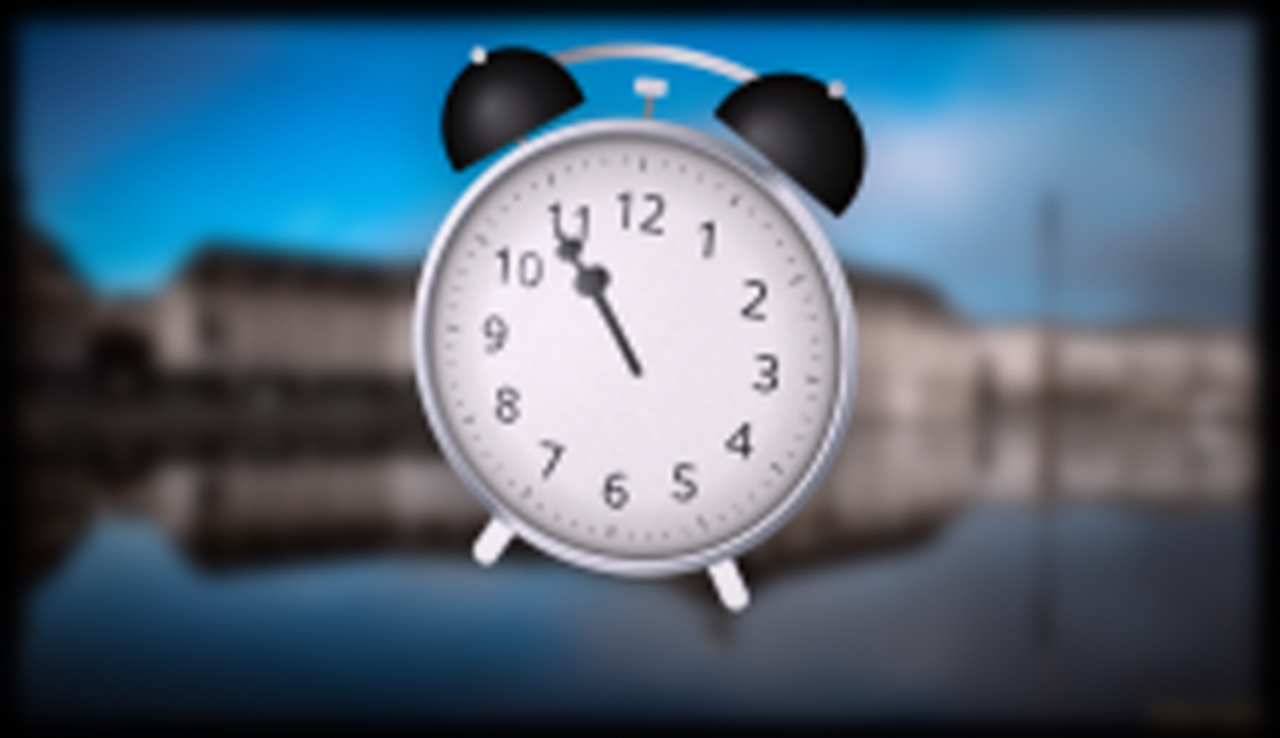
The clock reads {"hour": 10, "minute": 54}
